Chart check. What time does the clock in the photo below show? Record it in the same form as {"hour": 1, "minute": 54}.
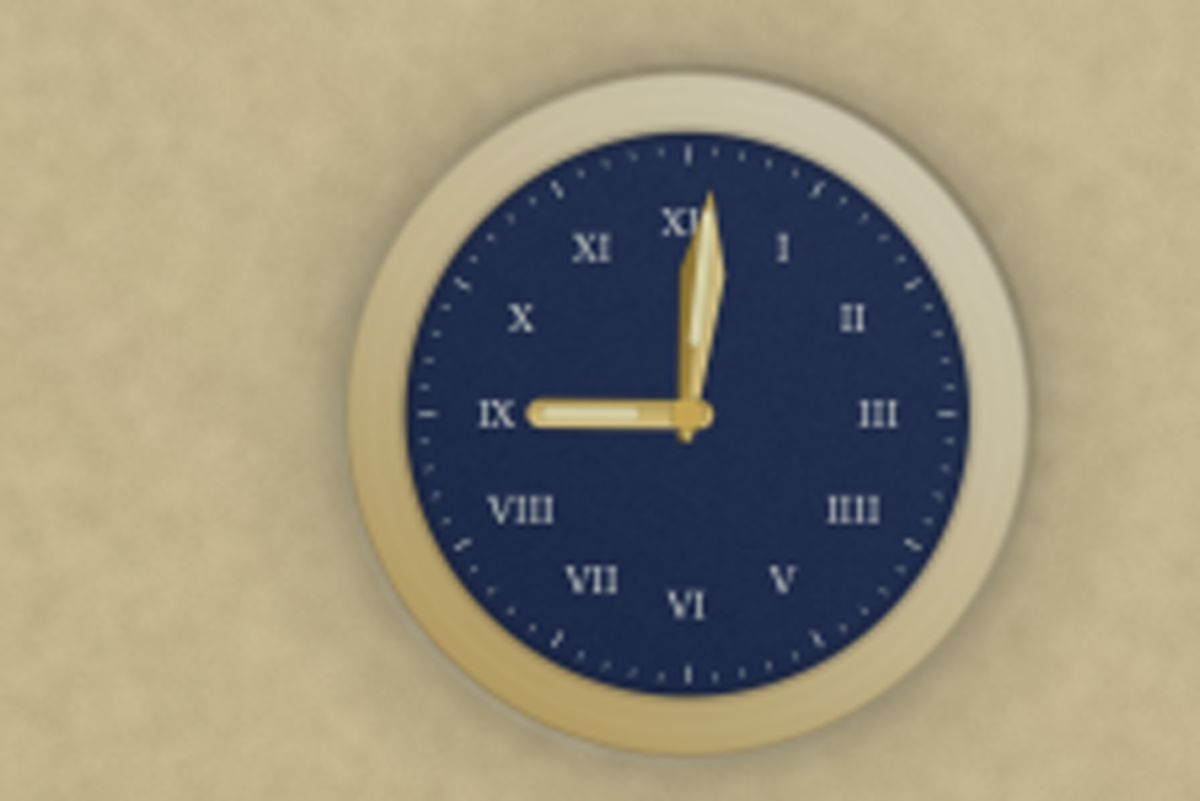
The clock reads {"hour": 9, "minute": 1}
